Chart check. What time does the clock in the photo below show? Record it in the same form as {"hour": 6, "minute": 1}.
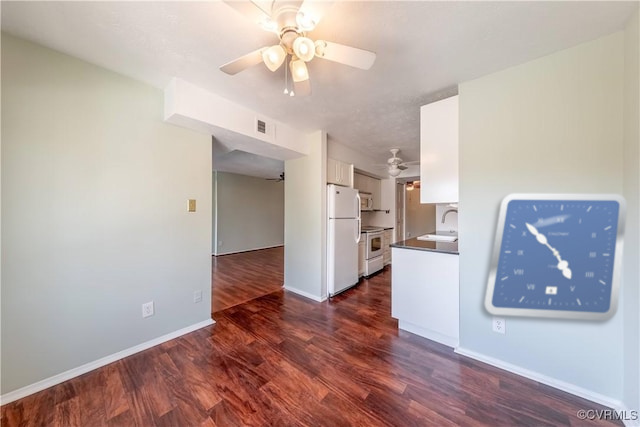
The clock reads {"hour": 4, "minute": 52}
